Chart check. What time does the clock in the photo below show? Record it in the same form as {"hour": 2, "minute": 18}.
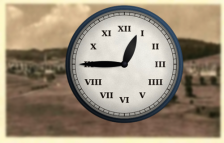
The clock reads {"hour": 12, "minute": 45}
